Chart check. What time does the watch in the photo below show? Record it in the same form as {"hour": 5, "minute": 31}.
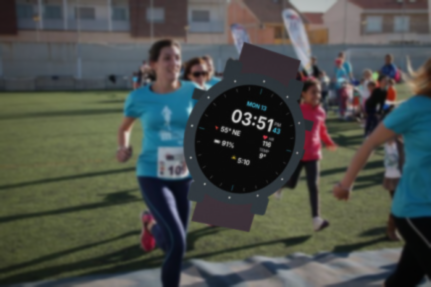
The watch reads {"hour": 3, "minute": 51}
